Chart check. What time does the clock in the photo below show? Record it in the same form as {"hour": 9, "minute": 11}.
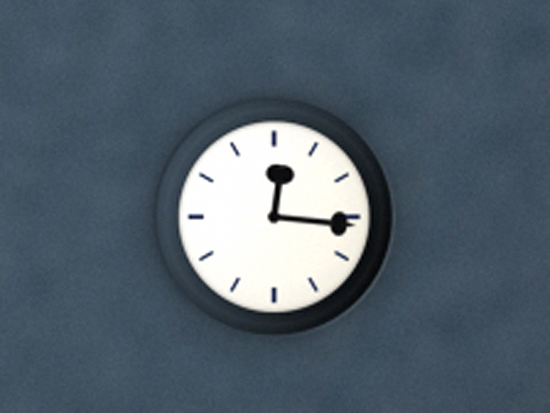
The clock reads {"hour": 12, "minute": 16}
